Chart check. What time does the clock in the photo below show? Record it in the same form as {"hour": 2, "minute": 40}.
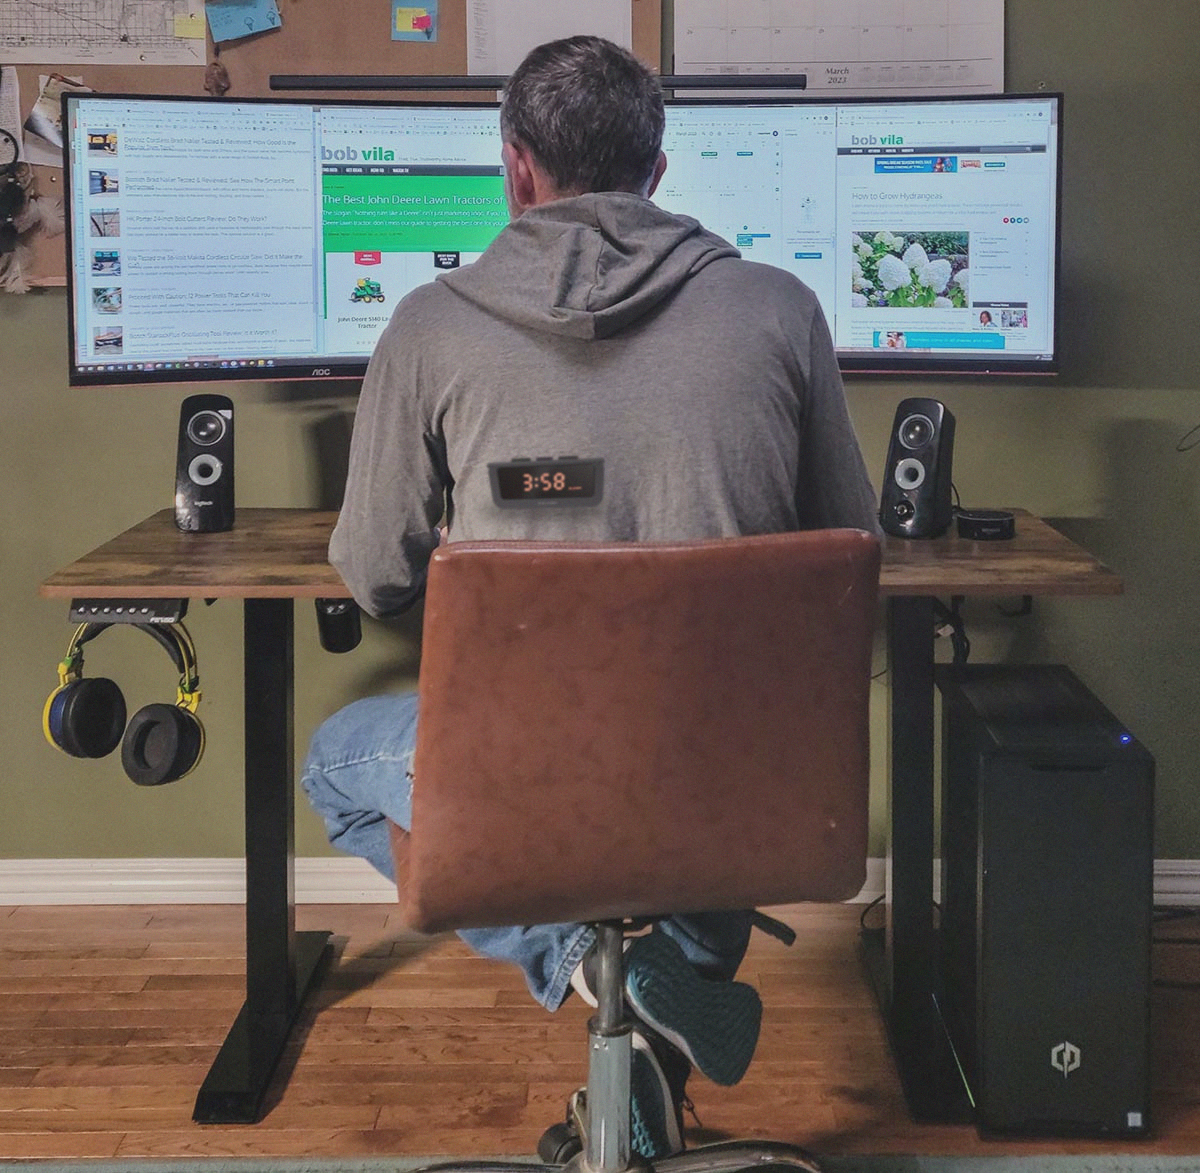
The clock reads {"hour": 3, "minute": 58}
